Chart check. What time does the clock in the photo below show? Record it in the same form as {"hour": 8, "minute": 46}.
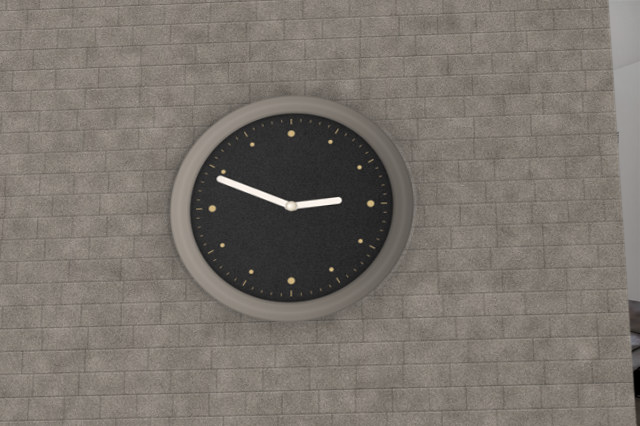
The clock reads {"hour": 2, "minute": 49}
